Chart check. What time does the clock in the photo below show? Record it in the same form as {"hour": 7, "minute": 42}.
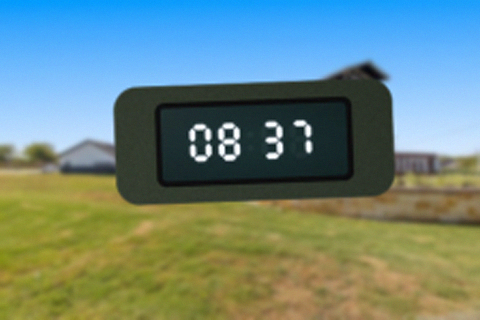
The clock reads {"hour": 8, "minute": 37}
